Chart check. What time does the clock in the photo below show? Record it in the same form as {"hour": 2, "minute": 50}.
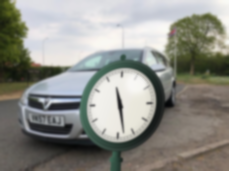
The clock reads {"hour": 11, "minute": 28}
